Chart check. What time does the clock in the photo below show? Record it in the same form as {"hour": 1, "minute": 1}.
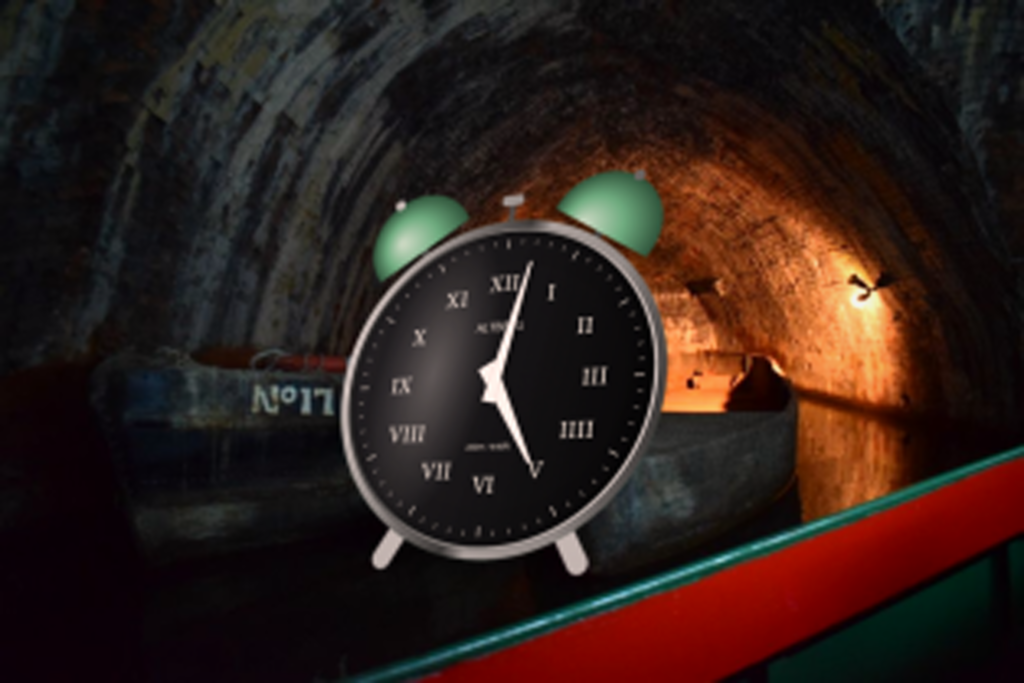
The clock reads {"hour": 5, "minute": 2}
